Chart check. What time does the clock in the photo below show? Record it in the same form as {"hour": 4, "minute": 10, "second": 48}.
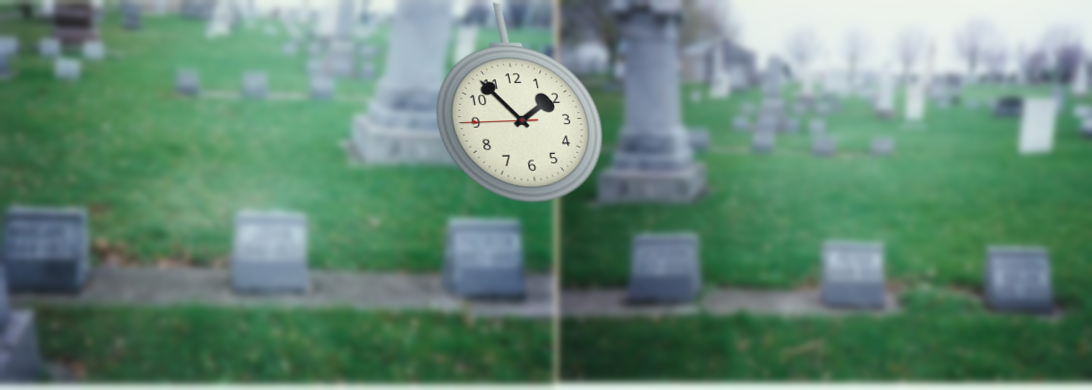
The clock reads {"hour": 1, "minute": 53, "second": 45}
